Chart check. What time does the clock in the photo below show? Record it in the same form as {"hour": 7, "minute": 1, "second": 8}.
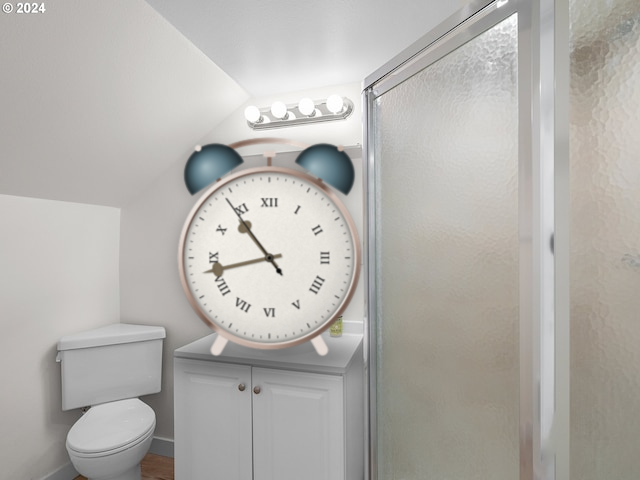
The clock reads {"hour": 10, "minute": 42, "second": 54}
